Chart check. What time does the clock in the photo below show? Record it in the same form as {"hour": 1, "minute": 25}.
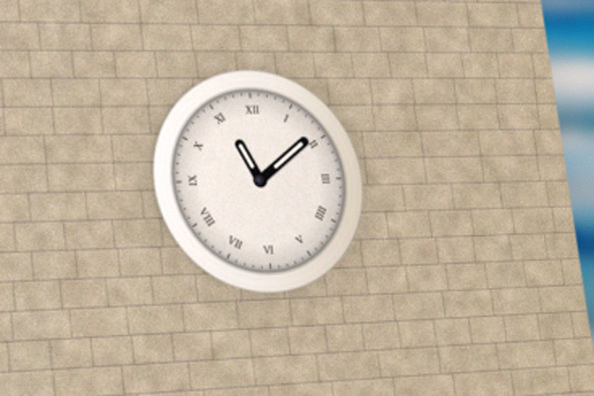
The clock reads {"hour": 11, "minute": 9}
